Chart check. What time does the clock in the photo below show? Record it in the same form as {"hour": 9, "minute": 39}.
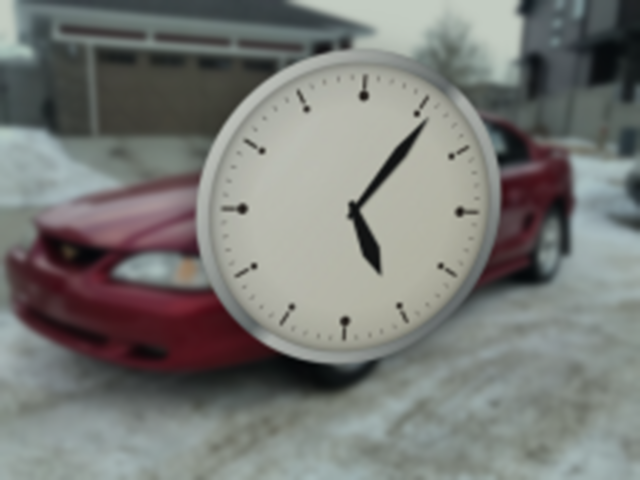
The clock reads {"hour": 5, "minute": 6}
